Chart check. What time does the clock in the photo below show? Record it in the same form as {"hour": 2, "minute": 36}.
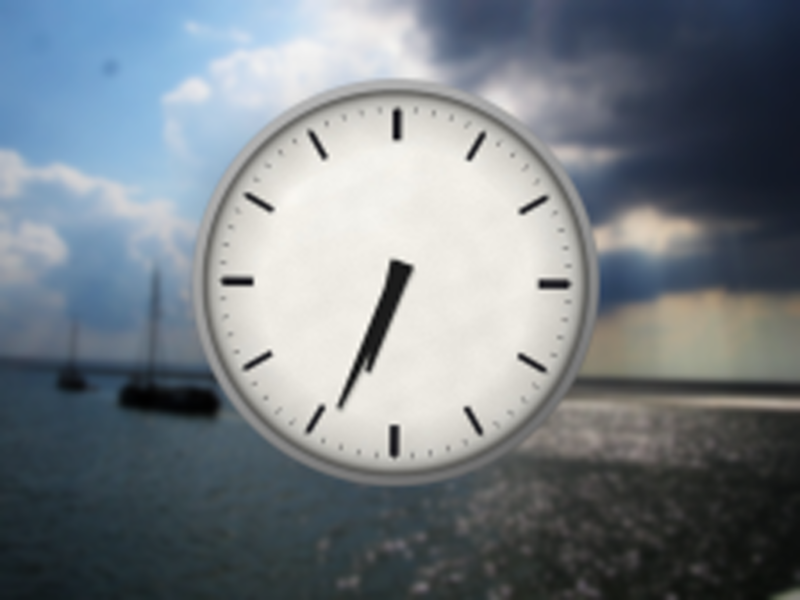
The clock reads {"hour": 6, "minute": 34}
